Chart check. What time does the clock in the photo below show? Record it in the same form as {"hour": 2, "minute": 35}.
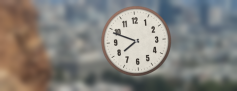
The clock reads {"hour": 7, "minute": 49}
